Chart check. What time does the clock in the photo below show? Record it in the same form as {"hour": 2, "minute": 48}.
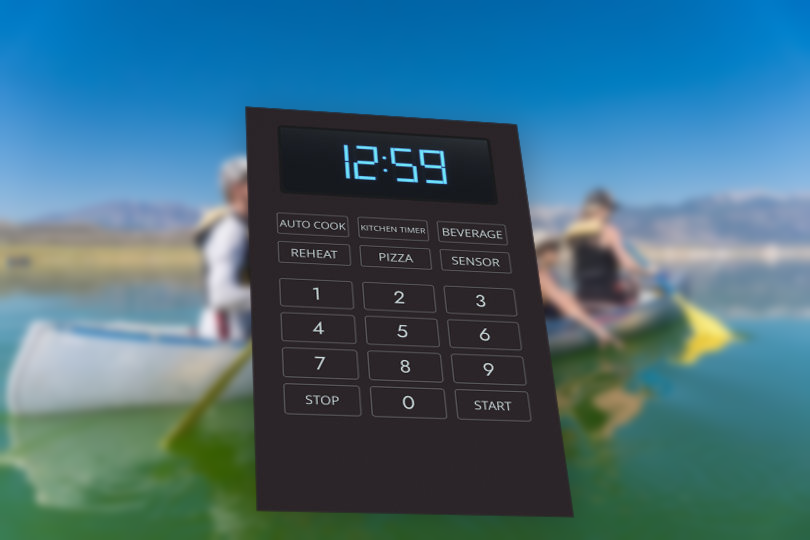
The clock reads {"hour": 12, "minute": 59}
